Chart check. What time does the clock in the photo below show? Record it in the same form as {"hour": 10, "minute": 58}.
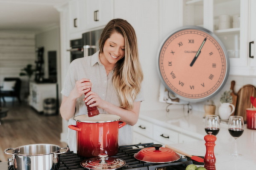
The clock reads {"hour": 1, "minute": 5}
